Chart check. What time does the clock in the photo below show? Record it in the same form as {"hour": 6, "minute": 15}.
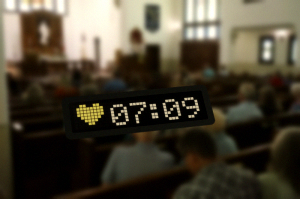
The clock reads {"hour": 7, "minute": 9}
